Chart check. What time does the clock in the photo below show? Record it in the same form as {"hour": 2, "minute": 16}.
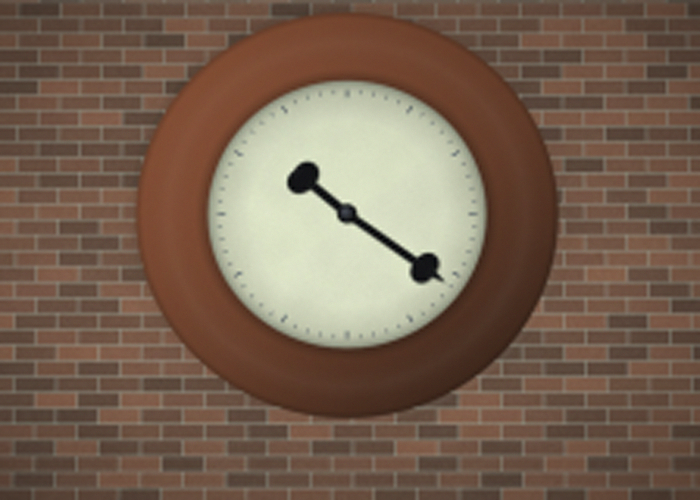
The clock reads {"hour": 10, "minute": 21}
